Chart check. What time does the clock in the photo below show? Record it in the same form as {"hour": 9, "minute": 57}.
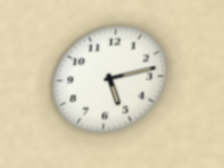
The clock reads {"hour": 5, "minute": 13}
